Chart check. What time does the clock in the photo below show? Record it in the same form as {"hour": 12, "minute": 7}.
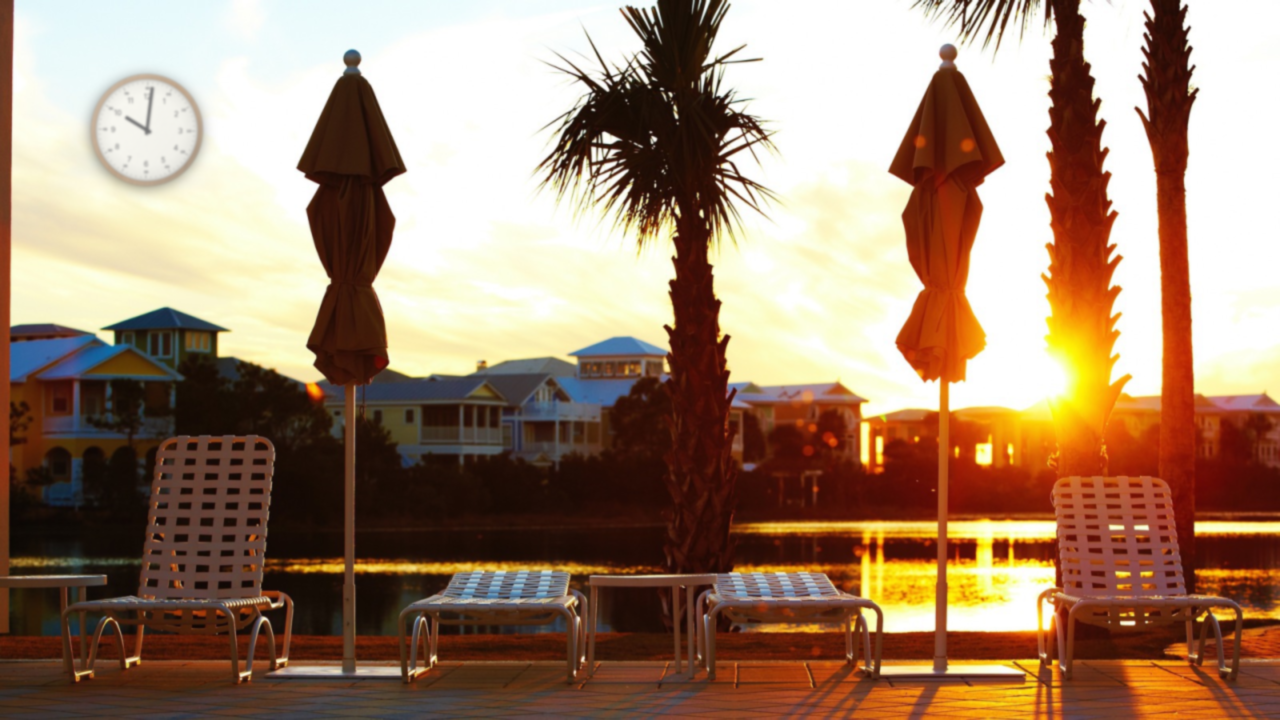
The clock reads {"hour": 10, "minute": 1}
